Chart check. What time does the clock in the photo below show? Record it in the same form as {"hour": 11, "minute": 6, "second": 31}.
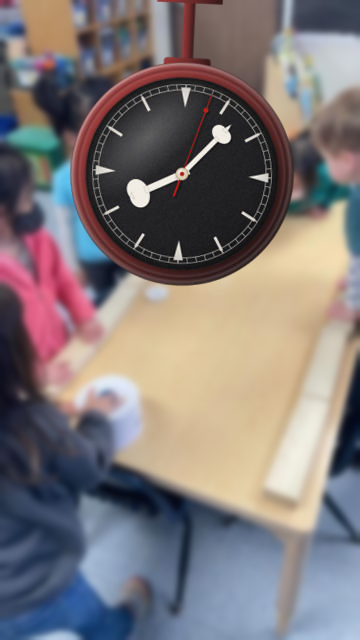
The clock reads {"hour": 8, "minute": 7, "second": 3}
